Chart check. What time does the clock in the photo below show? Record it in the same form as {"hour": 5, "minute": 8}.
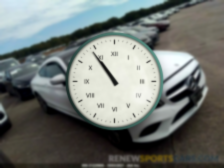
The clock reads {"hour": 10, "minute": 54}
